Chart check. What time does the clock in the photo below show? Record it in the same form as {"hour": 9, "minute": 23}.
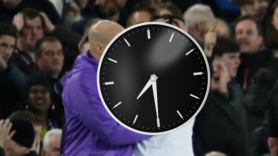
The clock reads {"hour": 7, "minute": 30}
